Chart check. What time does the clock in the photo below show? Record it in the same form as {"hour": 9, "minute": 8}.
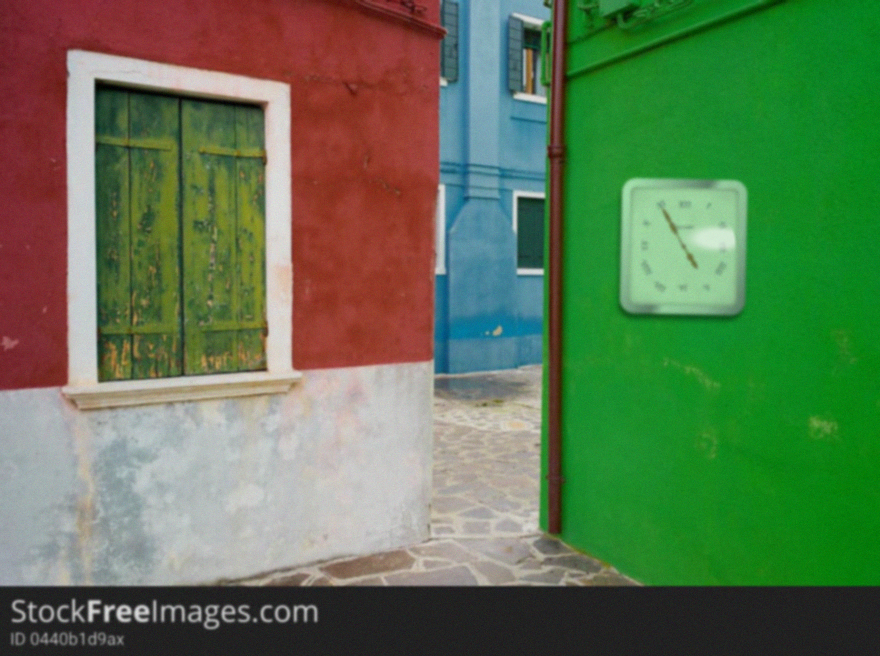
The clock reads {"hour": 4, "minute": 55}
